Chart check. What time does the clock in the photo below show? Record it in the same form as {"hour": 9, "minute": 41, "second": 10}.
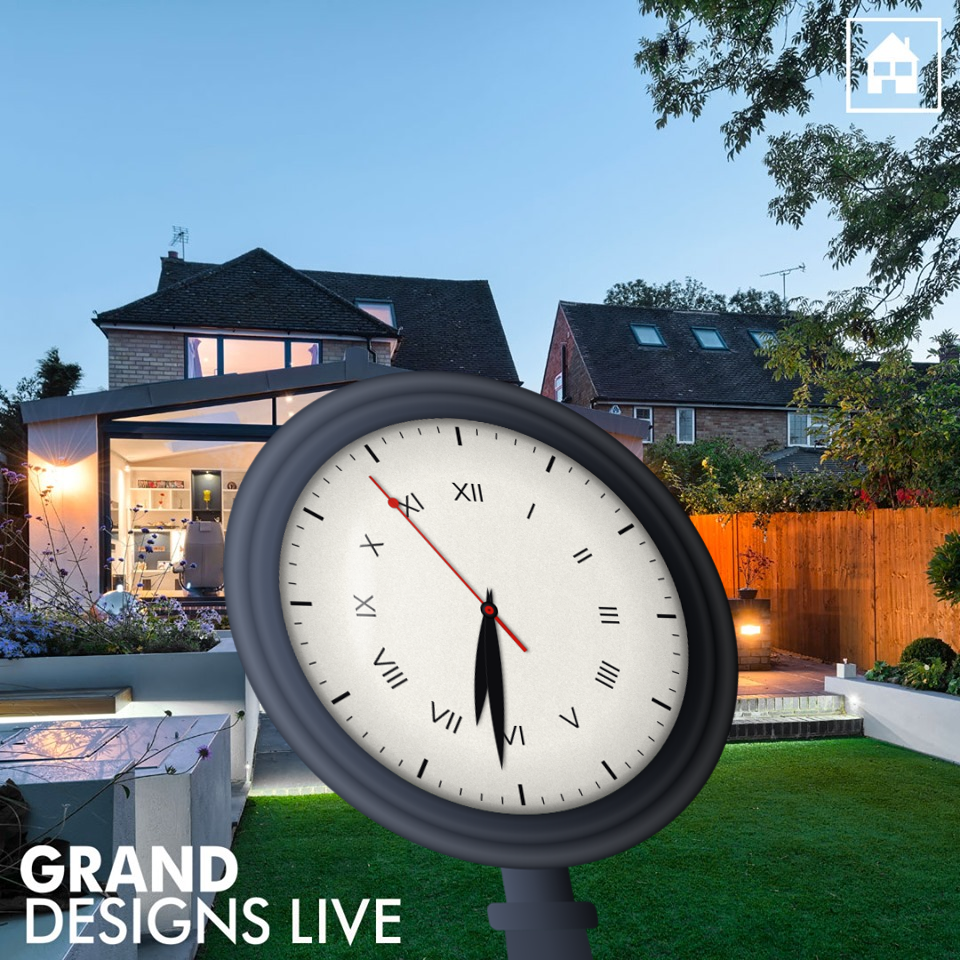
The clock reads {"hour": 6, "minute": 30, "second": 54}
